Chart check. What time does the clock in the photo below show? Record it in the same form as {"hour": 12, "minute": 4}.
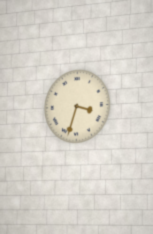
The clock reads {"hour": 3, "minute": 33}
